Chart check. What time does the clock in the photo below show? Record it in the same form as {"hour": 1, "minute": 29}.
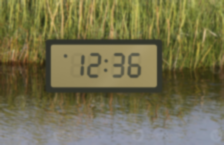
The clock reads {"hour": 12, "minute": 36}
